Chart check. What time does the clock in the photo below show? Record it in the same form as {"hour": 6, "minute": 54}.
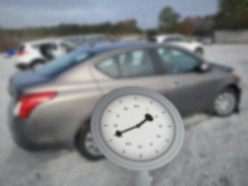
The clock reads {"hour": 1, "minute": 41}
